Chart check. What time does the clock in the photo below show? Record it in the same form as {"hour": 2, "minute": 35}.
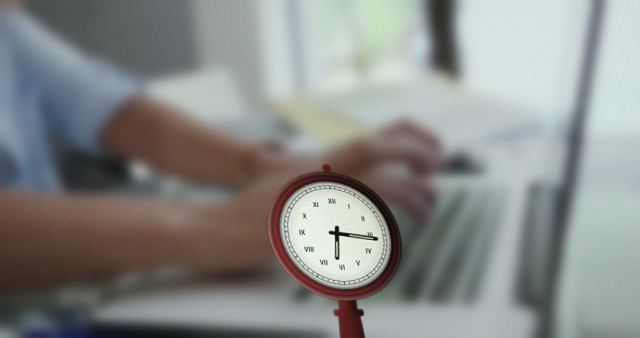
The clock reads {"hour": 6, "minute": 16}
